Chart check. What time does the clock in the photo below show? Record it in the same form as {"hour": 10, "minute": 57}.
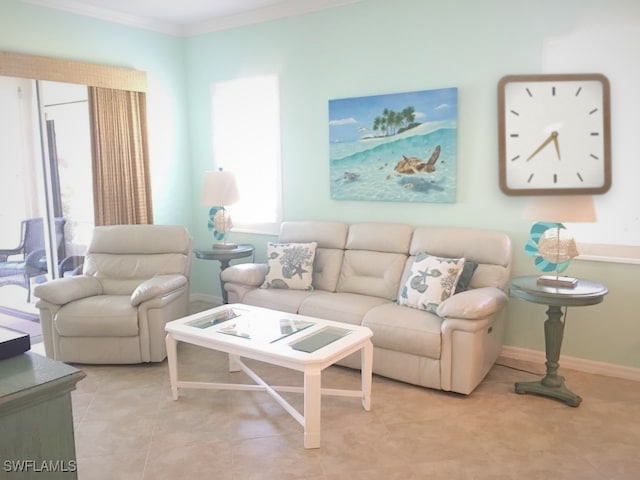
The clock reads {"hour": 5, "minute": 38}
